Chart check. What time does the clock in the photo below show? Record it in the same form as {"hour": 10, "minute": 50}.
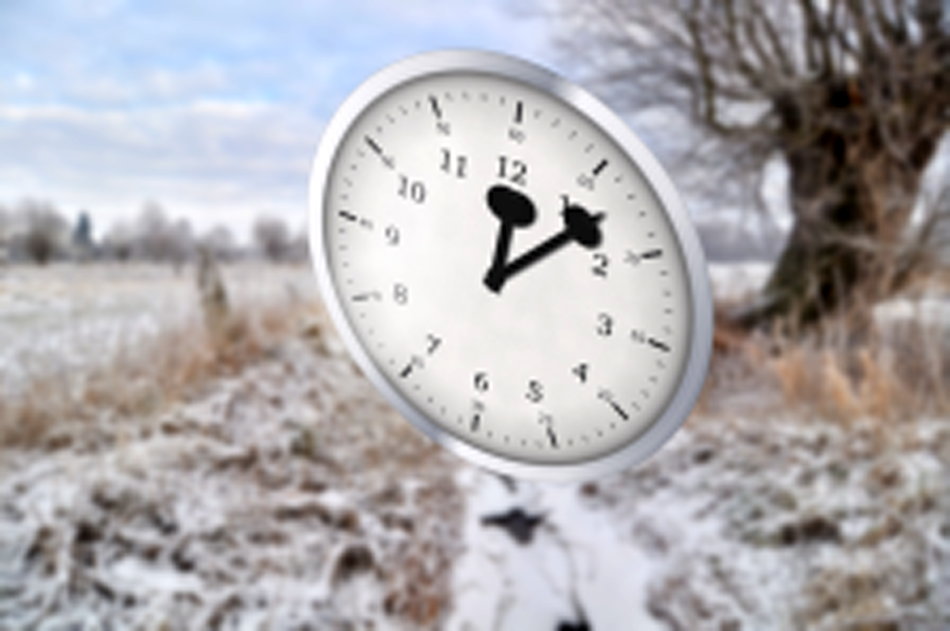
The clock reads {"hour": 12, "minute": 7}
